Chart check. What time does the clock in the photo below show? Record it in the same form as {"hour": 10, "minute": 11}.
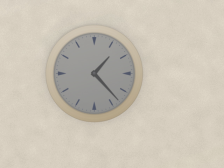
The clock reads {"hour": 1, "minute": 23}
